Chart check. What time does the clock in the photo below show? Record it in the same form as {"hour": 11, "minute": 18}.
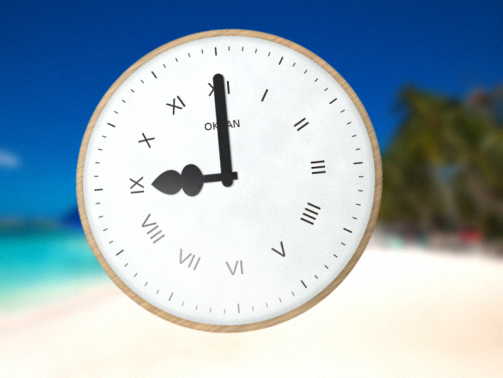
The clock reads {"hour": 9, "minute": 0}
